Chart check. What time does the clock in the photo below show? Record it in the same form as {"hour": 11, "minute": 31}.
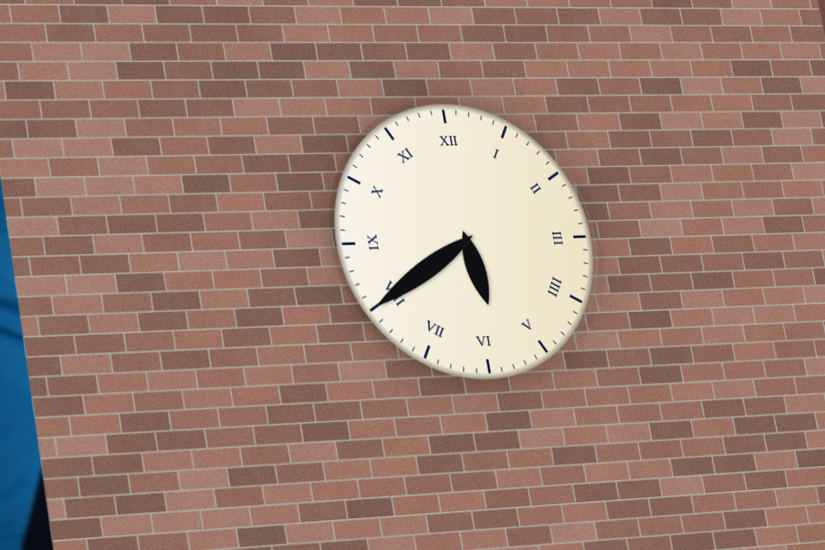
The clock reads {"hour": 5, "minute": 40}
